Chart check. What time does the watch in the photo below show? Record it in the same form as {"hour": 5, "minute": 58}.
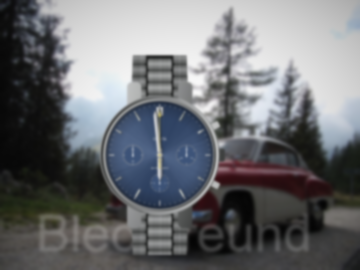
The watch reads {"hour": 5, "minute": 59}
